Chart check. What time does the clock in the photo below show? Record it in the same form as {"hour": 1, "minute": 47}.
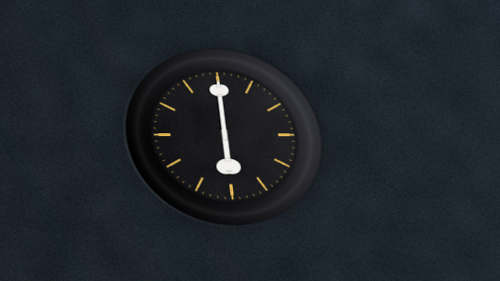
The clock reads {"hour": 6, "minute": 0}
